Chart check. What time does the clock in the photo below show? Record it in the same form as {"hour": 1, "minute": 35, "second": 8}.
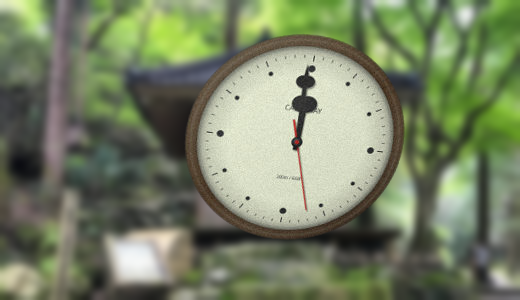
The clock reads {"hour": 11, "minute": 59, "second": 27}
